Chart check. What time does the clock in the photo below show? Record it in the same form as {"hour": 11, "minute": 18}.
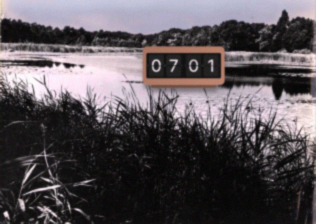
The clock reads {"hour": 7, "minute": 1}
